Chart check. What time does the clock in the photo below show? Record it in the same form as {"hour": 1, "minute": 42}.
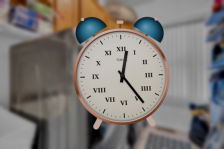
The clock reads {"hour": 12, "minute": 24}
